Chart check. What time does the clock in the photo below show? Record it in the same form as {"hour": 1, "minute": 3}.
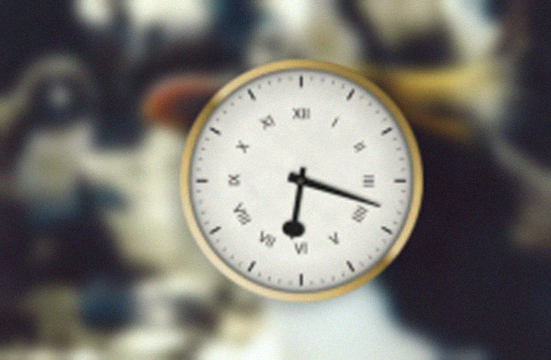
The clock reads {"hour": 6, "minute": 18}
